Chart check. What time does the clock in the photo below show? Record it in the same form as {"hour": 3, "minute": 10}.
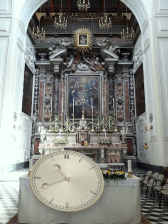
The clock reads {"hour": 10, "minute": 41}
